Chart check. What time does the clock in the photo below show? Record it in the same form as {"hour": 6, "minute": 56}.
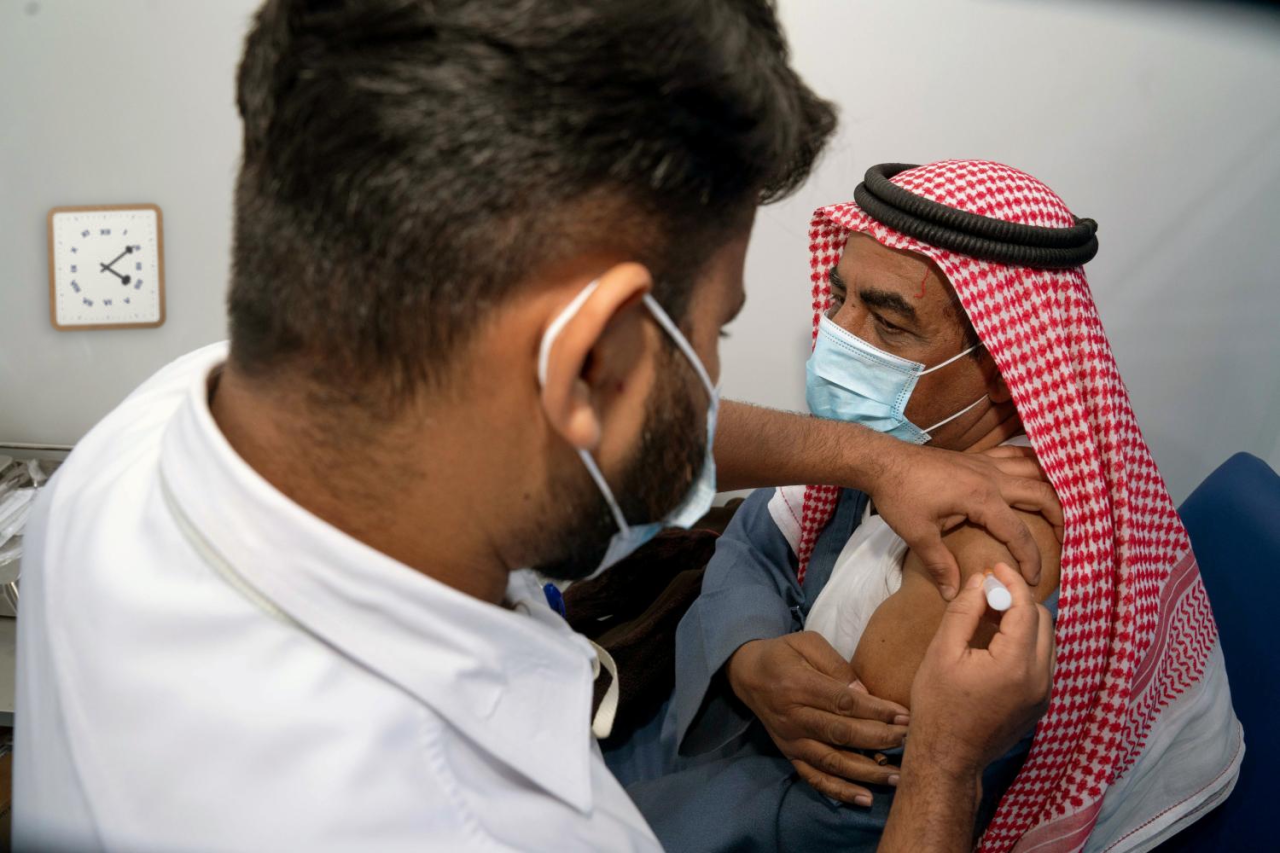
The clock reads {"hour": 4, "minute": 9}
